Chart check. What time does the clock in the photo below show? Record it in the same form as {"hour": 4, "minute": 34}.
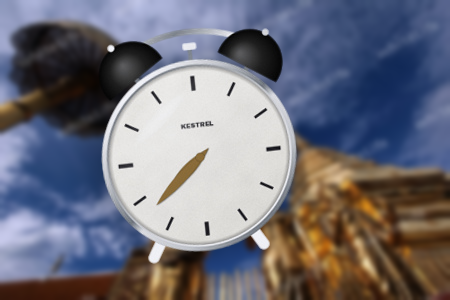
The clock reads {"hour": 7, "minute": 38}
